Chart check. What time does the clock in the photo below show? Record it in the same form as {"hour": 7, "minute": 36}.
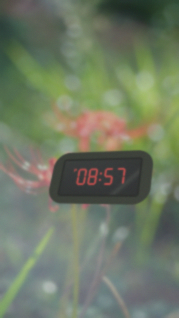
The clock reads {"hour": 8, "minute": 57}
